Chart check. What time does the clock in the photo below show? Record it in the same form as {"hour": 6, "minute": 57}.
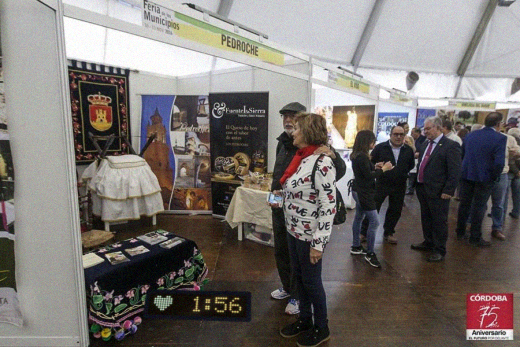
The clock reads {"hour": 1, "minute": 56}
